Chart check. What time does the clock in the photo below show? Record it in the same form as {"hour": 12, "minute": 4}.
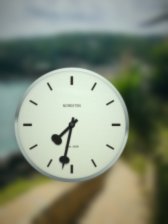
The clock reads {"hour": 7, "minute": 32}
